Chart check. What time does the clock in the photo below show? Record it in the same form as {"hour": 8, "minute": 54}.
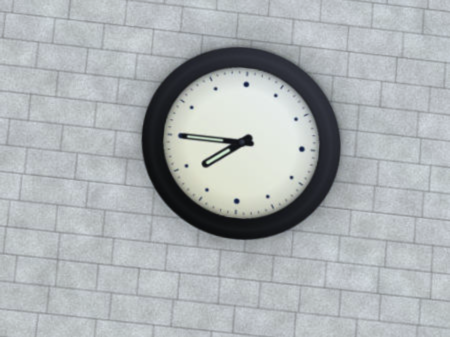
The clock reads {"hour": 7, "minute": 45}
